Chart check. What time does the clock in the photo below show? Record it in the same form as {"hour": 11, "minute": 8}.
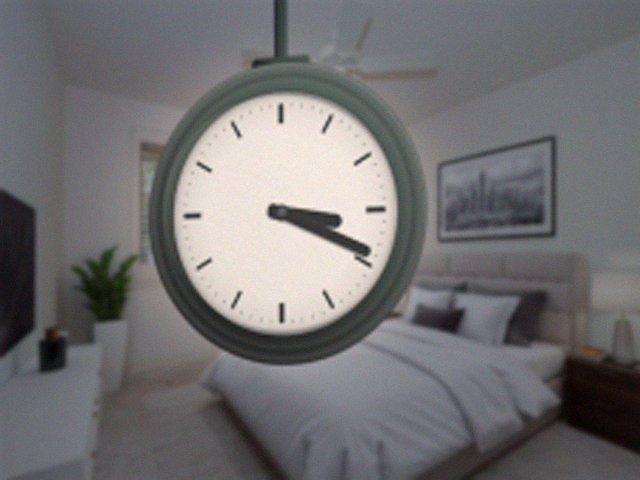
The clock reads {"hour": 3, "minute": 19}
